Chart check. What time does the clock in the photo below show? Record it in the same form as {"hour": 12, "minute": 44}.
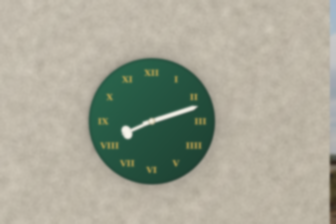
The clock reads {"hour": 8, "minute": 12}
